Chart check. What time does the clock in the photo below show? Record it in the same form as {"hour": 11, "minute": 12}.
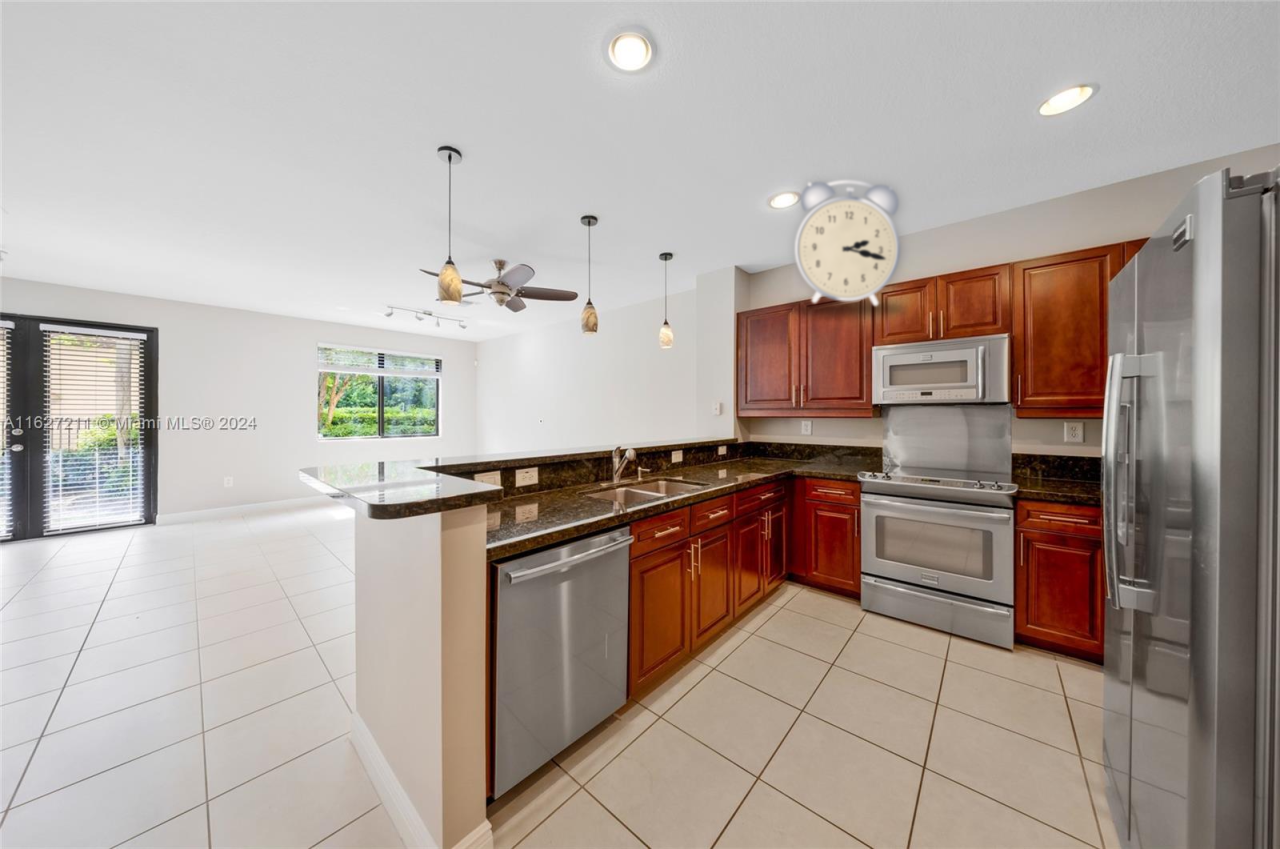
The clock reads {"hour": 2, "minute": 17}
